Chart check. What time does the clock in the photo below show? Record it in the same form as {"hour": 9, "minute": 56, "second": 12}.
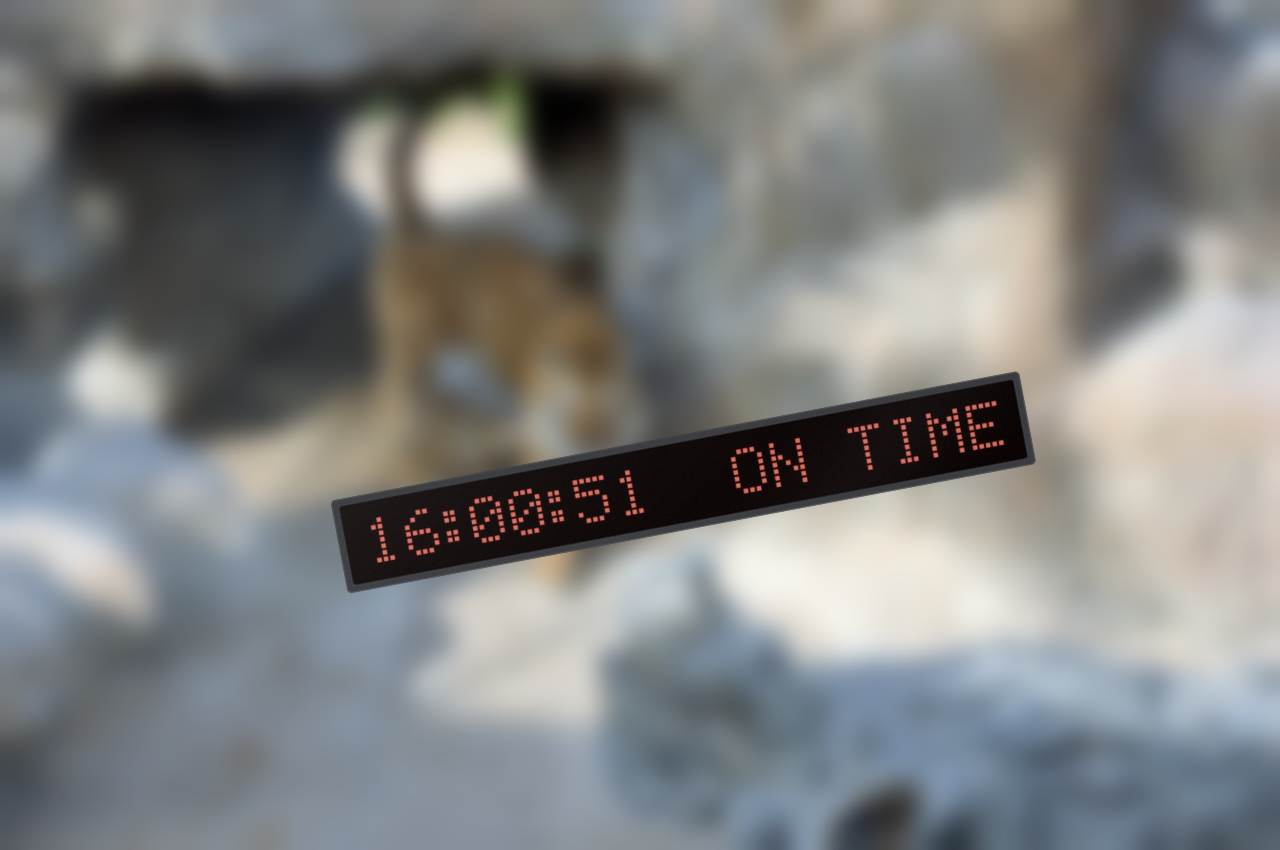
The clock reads {"hour": 16, "minute": 0, "second": 51}
